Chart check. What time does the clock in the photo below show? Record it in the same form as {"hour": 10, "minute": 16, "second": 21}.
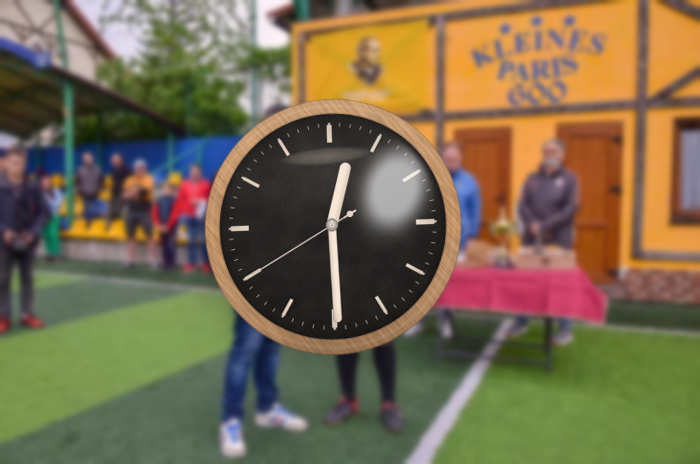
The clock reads {"hour": 12, "minute": 29, "second": 40}
